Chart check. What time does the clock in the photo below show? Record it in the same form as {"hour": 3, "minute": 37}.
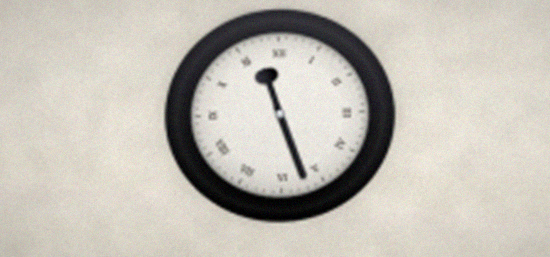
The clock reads {"hour": 11, "minute": 27}
